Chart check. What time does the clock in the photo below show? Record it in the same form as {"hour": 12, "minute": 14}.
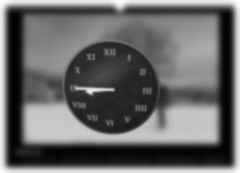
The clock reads {"hour": 8, "minute": 45}
